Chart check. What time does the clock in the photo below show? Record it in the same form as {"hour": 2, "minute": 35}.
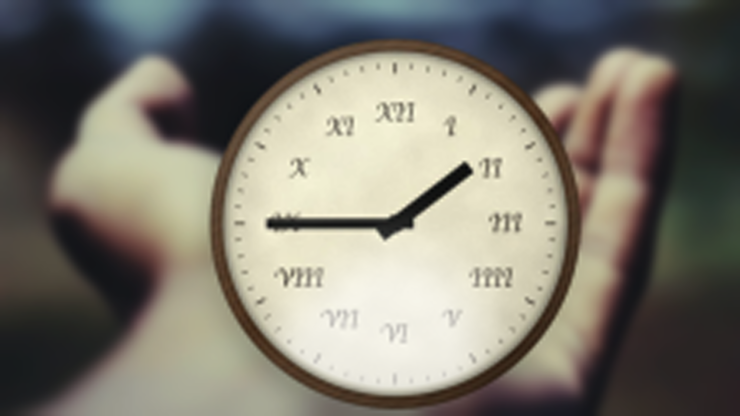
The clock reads {"hour": 1, "minute": 45}
